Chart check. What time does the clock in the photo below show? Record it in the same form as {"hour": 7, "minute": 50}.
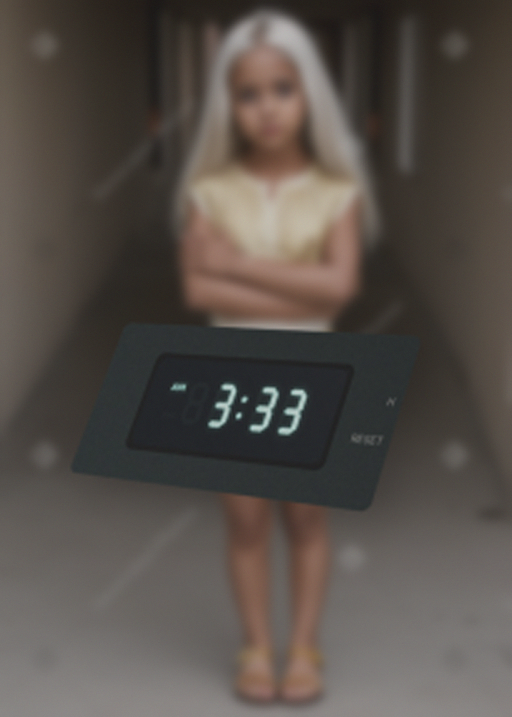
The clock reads {"hour": 3, "minute": 33}
